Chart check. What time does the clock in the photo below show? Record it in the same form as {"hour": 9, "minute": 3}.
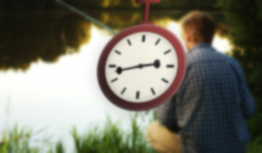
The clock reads {"hour": 2, "minute": 43}
